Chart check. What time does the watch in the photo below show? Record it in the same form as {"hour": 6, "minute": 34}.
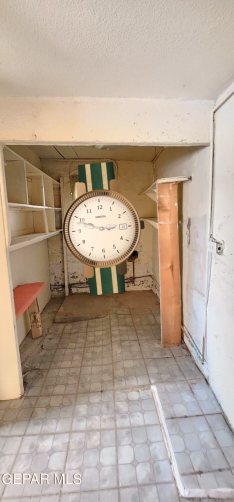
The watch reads {"hour": 2, "minute": 48}
